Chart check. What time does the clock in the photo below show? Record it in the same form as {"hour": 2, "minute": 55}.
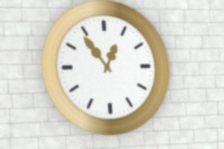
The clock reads {"hour": 12, "minute": 54}
